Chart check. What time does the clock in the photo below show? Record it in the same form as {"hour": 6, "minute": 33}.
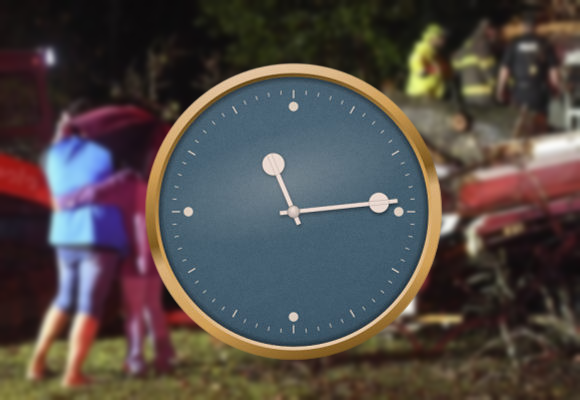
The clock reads {"hour": 11, "minute": 14}
